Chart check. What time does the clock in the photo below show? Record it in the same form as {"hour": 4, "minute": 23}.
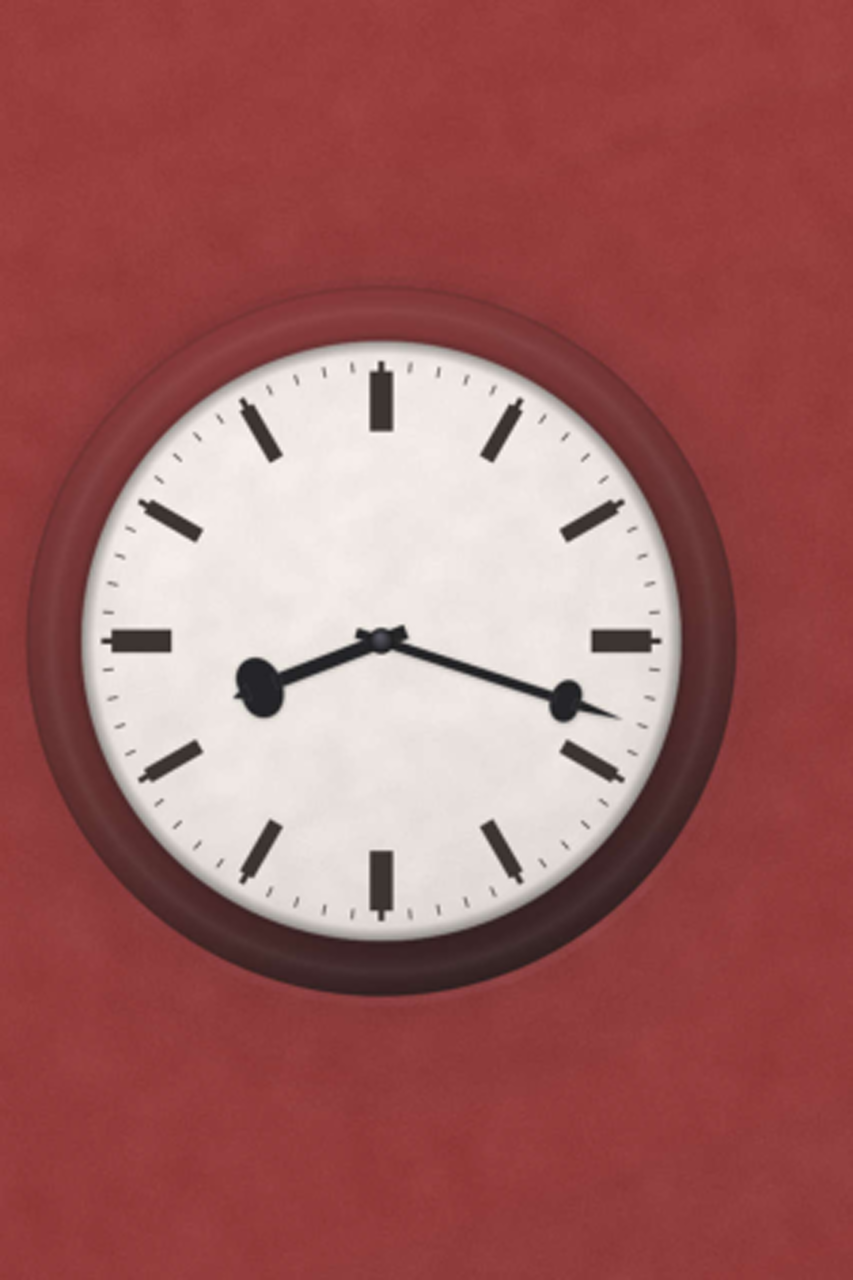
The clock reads {"hour": 8, "minute": 18}
